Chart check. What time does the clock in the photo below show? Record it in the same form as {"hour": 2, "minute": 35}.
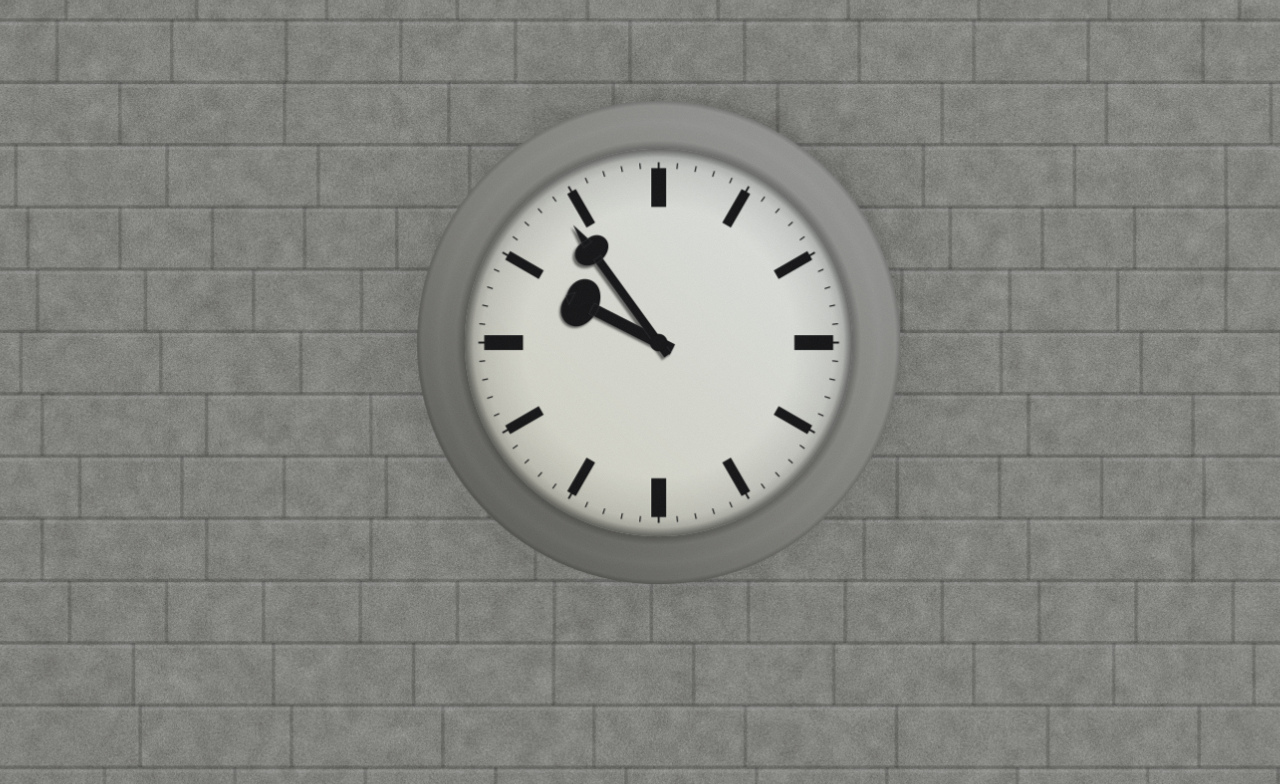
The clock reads {"hour": 9, "minute": 54}
